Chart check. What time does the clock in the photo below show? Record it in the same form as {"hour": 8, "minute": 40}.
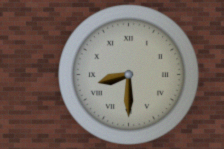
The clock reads {"hour": 8, "minute": 30}
